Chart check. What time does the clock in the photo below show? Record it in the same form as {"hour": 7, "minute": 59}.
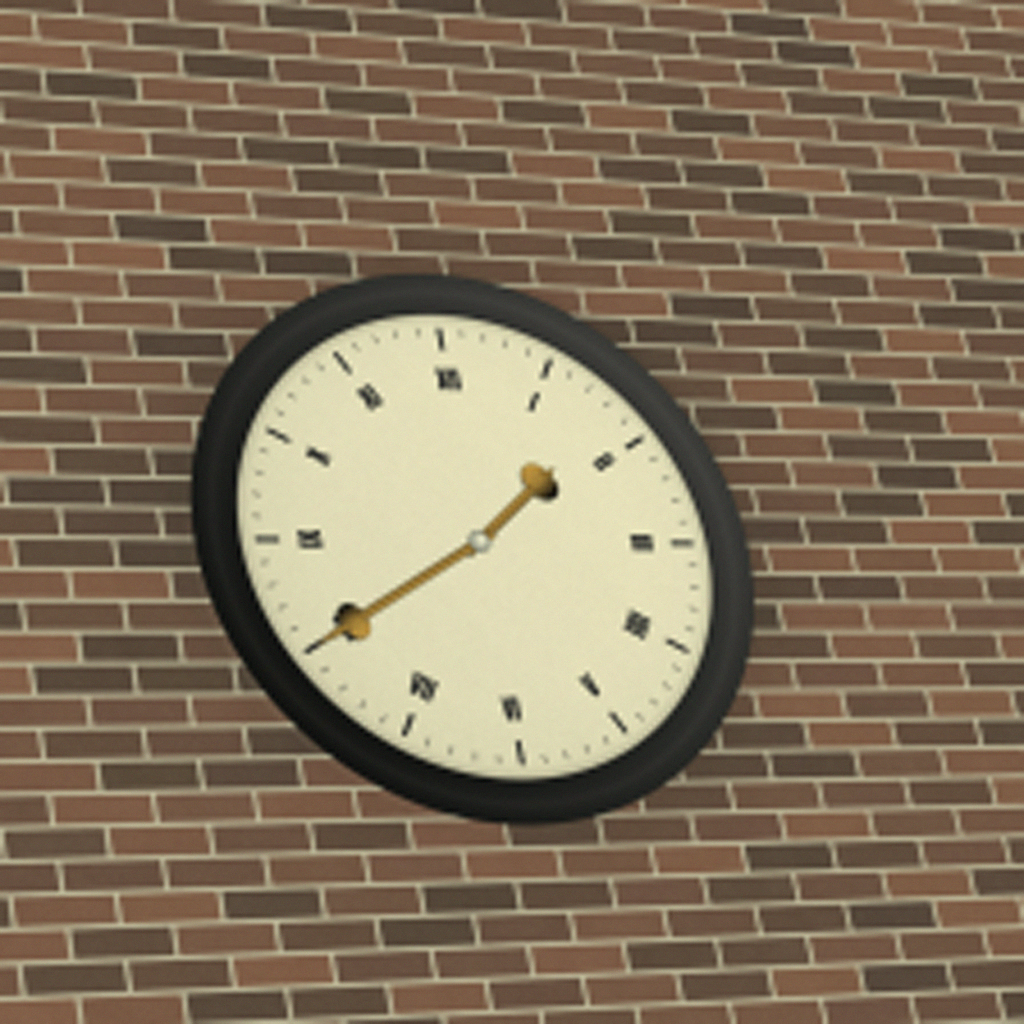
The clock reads {"hour": 1, "minute": 40}
